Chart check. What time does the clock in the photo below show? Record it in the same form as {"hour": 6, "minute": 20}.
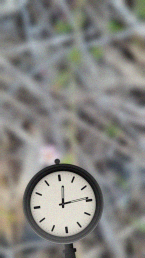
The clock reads {"hour": 12, "minute": 14}
